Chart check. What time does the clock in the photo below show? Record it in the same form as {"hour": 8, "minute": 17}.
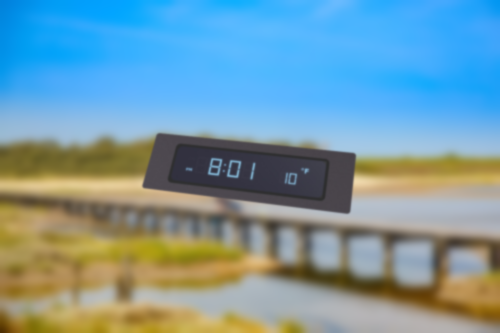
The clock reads {"hour": 8, "minute": 1}
